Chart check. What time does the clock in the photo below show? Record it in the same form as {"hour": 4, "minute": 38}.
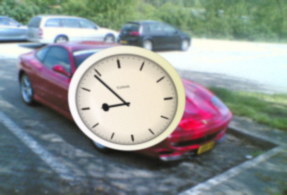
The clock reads {"hour": 8, "minute": 54}
